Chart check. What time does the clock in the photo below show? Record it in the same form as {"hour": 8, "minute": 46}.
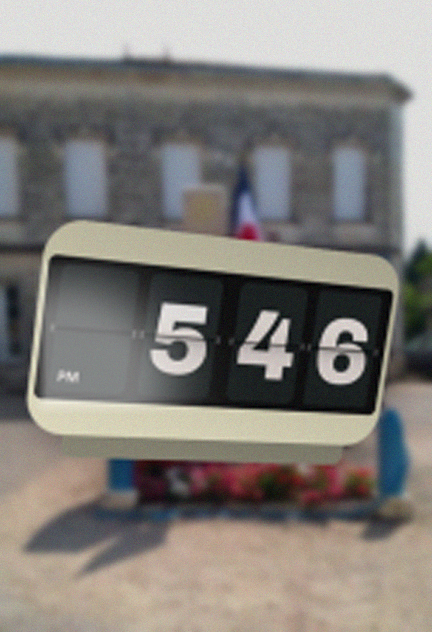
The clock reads {"hour": 5, "minute": 46}
